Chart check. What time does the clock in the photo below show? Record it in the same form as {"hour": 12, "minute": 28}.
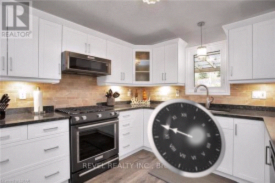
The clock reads {"hour": 9, "minute": 49}
